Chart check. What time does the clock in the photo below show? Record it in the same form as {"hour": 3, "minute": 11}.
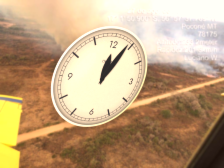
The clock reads {"hour": 12, "minute": 4}
